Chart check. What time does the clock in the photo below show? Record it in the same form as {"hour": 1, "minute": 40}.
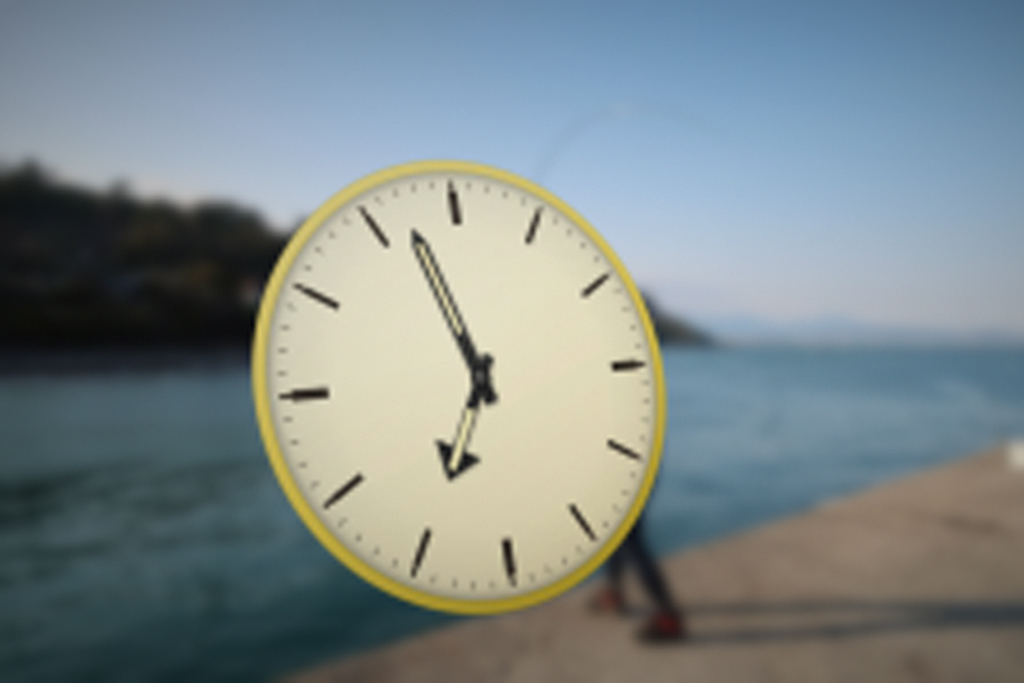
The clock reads {"hour": 6, "minute": 57}
